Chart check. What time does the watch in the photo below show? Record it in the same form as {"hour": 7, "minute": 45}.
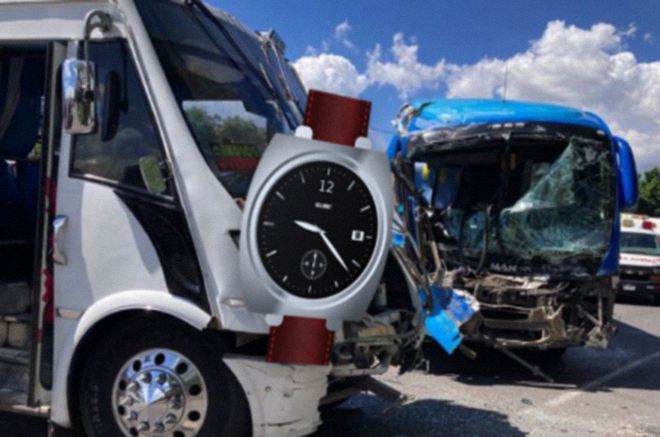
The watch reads {"hour": 9, "minute": 22}
